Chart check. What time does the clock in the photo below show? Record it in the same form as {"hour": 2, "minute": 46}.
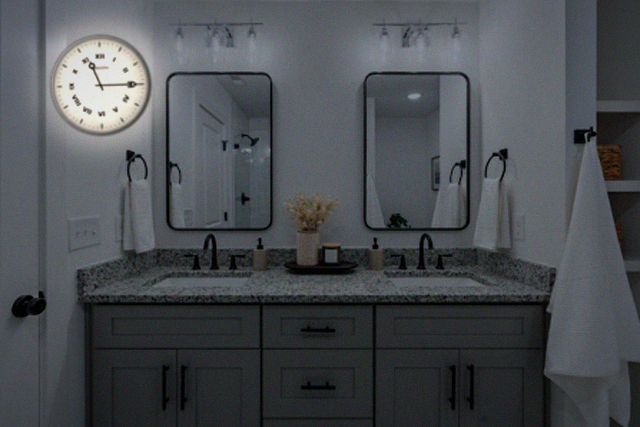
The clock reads {"hour": 11, "minute": 15}
